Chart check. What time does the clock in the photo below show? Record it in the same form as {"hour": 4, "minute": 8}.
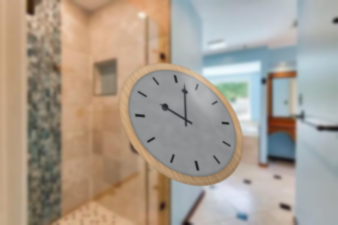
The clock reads {"hour": 10, "minute": 2}
